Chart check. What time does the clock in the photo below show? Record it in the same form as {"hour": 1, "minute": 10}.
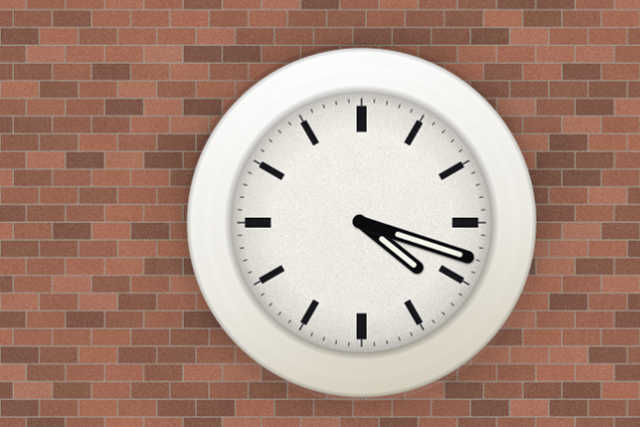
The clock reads {"hour": 4, "minute": 18}
